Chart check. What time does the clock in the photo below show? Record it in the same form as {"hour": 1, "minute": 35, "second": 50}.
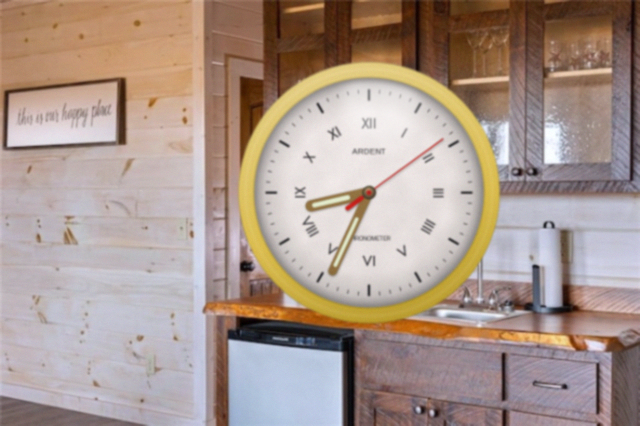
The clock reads {"hour": 8, "minute": 34, "second": 9}
